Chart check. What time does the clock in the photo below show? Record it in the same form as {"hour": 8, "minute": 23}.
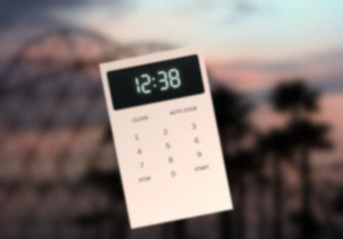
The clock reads {"hour": 12, "minute": 38}
